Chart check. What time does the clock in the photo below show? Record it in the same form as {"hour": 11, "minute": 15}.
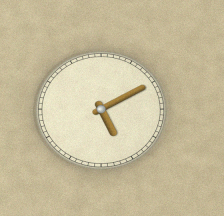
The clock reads {"hour": 5, "minute": 10}
